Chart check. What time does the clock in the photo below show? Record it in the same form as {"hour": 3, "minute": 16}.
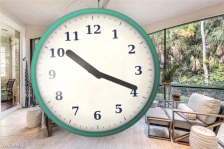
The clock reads {"hour": 10, "minute": 19}
